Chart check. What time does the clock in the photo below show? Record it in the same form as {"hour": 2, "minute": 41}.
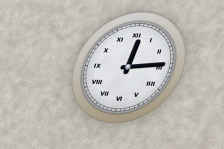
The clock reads {"hour": 12, "minute": 14}
